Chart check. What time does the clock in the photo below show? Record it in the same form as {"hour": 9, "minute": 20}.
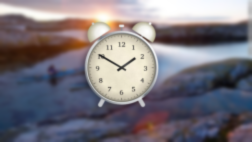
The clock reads {"hour": 1, "minute": 50}
